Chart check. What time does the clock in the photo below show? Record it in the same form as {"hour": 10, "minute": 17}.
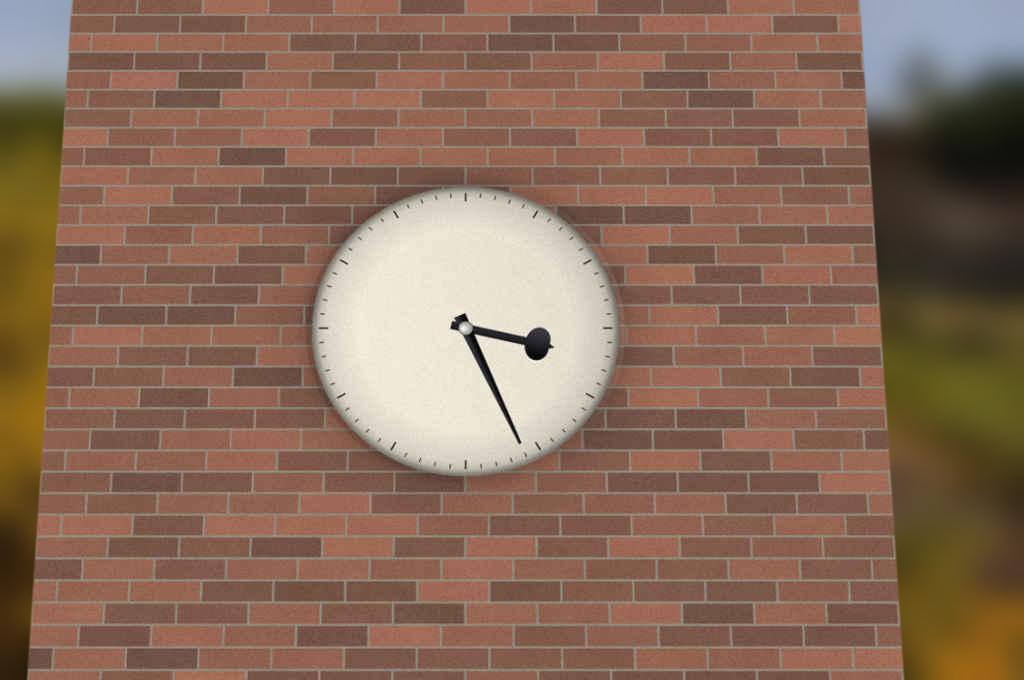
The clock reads {"hour": 3, "minute": 26}
